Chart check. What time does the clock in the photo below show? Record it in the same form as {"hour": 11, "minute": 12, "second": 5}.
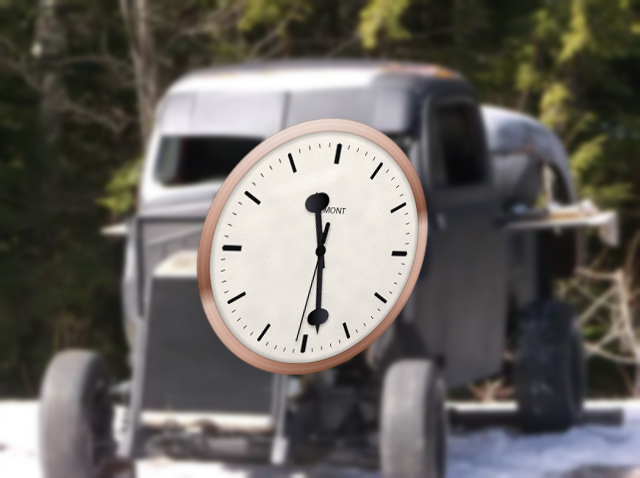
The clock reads {"hour": 11, "minute": 28, "second": 31}
